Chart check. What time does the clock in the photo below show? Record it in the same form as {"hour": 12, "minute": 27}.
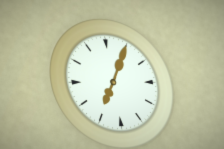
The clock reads {"hour": 7, "minute": 5}
